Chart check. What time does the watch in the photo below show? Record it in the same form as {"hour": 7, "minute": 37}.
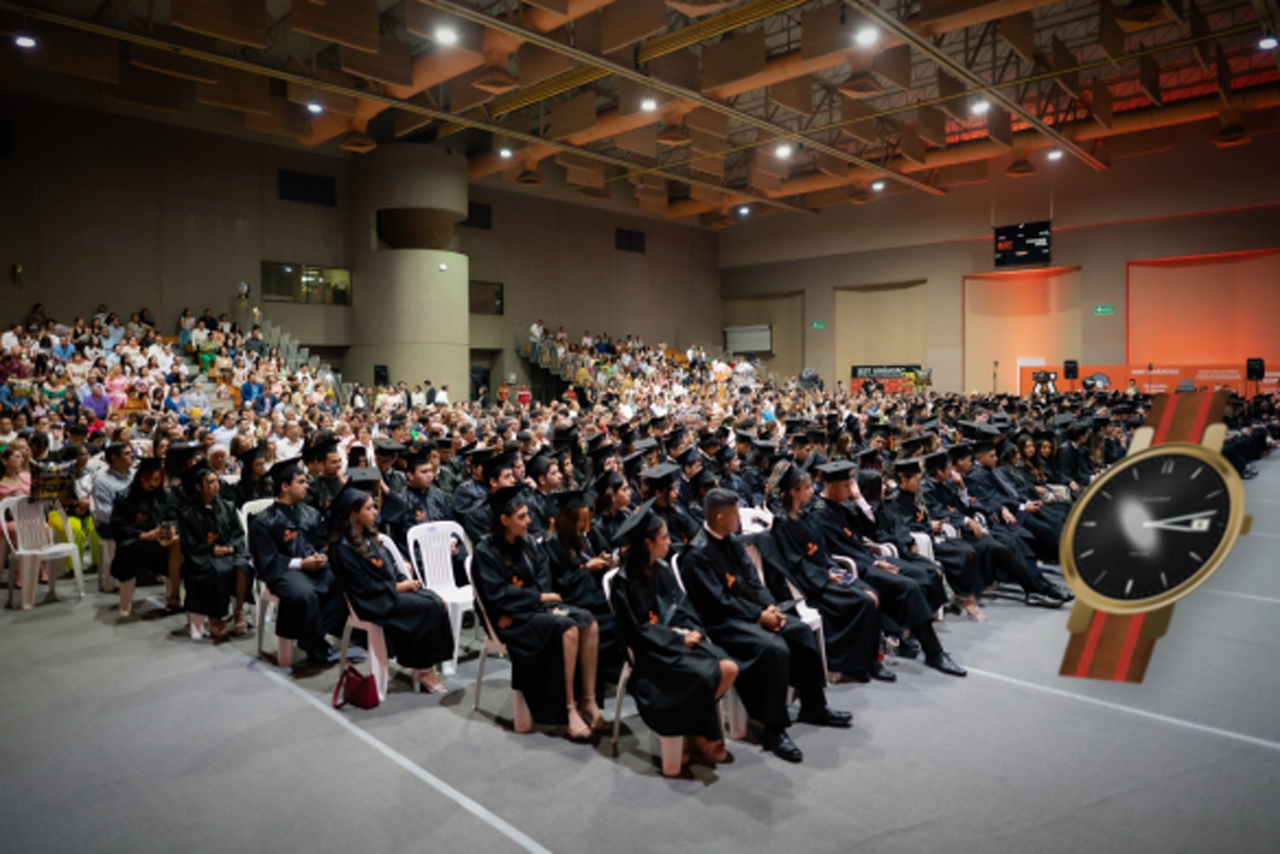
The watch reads {"hour": 3, "minute": 13}
